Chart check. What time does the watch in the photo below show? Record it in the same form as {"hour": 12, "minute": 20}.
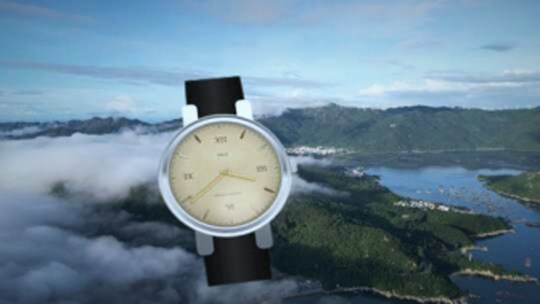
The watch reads {"hour": 3, "minute": 39}
